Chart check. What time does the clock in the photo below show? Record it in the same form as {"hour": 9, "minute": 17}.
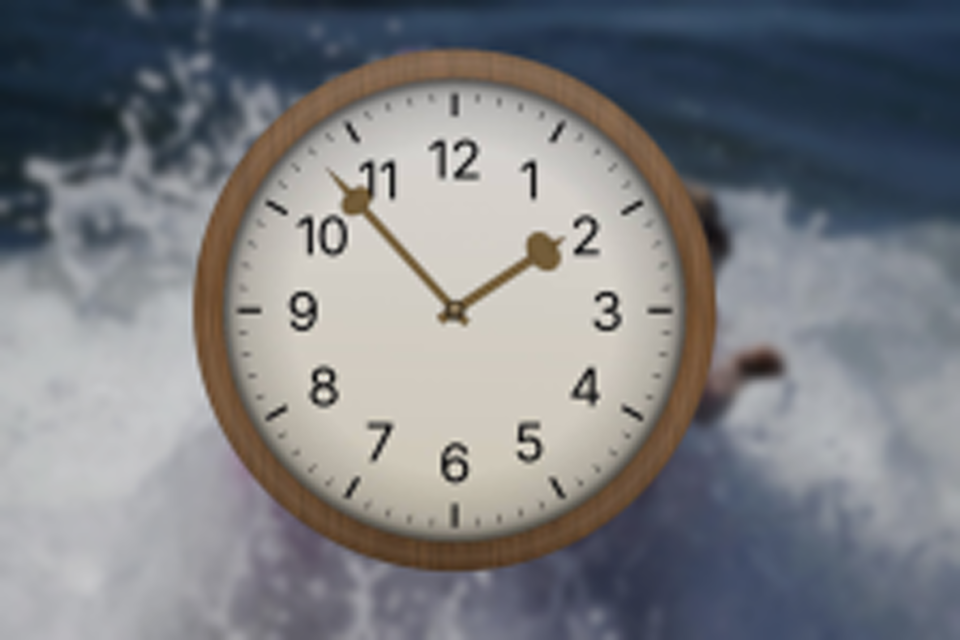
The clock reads {"hour": 1, "minute": 53}
